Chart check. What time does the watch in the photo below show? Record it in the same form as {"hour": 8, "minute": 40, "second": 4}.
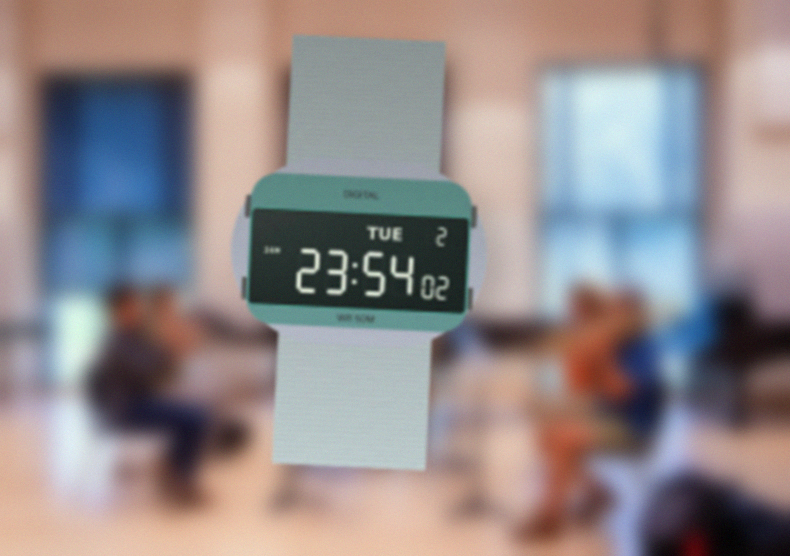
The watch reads {"hour": 23, "minute": 54, "second": 2}
